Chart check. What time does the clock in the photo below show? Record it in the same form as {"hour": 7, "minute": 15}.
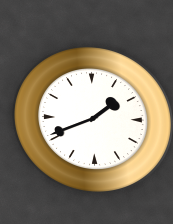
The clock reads {"hour": 1, "minute": 41}
